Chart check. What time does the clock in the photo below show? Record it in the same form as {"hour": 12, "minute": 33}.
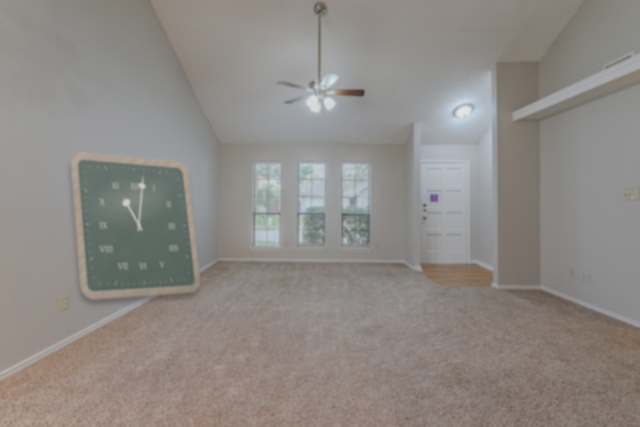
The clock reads {"hour": 11, "minute": 2}
